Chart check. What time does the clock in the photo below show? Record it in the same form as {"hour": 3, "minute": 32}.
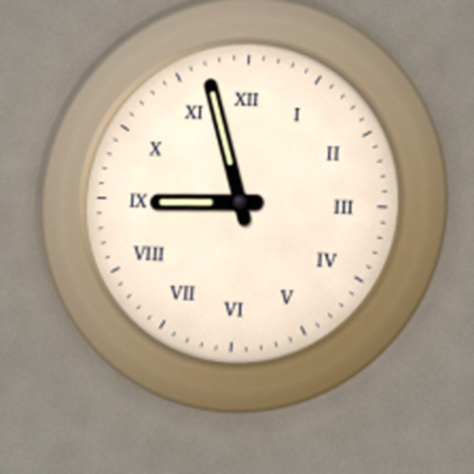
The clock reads {"hour": 8, "minute": 57}
